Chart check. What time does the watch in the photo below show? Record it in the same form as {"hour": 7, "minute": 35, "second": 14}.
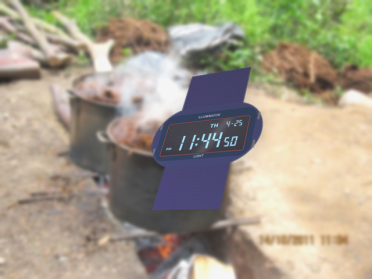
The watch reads {"hour": 11, "minute": 44, "second": 50}
